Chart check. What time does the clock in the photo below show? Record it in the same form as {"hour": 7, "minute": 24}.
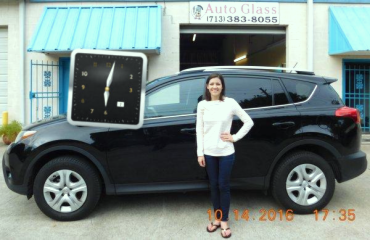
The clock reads {"hour": 6, "minute": 2}
